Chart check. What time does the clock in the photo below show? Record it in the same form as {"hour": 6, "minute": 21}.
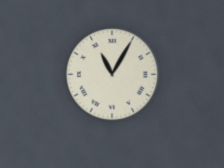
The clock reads {"hour": 11, "minute": 5}
